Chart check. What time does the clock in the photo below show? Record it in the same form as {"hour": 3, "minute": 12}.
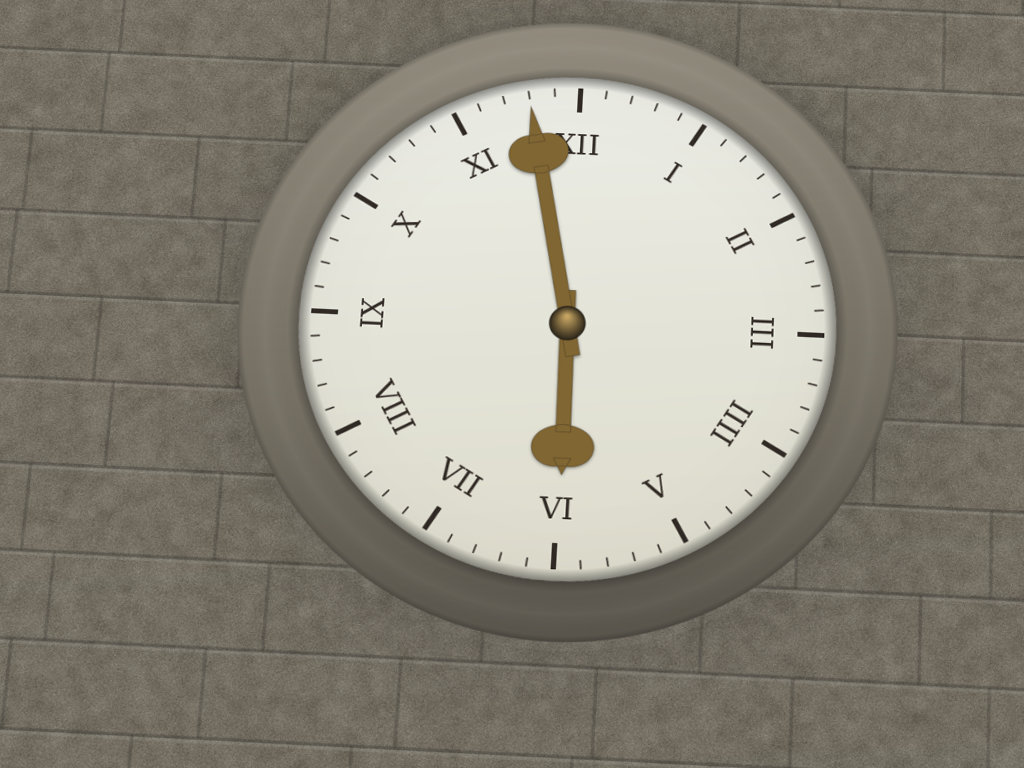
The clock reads {"hour": 5, "minute": 58}
